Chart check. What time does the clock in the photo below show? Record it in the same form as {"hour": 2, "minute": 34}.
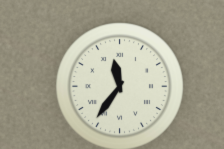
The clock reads {"hour": 11, "minute": 36}
